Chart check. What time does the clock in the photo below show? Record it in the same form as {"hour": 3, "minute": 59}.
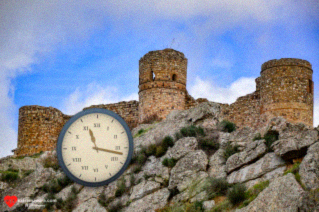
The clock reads {"hour": 11, "minute": 17}
